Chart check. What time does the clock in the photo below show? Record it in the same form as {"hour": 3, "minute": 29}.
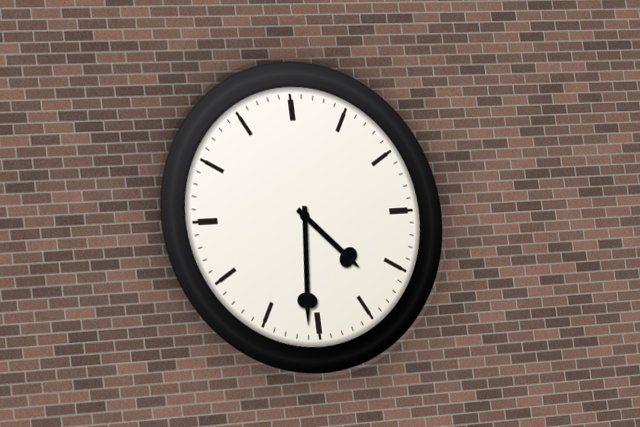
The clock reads {"hour": 4, "minute": 31}
